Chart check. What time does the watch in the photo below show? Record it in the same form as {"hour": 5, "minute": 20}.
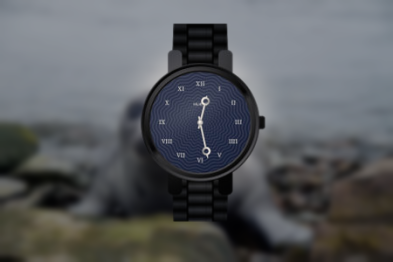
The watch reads {"hour": 12, "minute": 28}
